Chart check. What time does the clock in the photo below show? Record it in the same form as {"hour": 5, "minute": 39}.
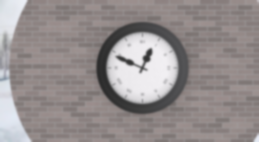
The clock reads {"hour": 12, "minute": 49}
